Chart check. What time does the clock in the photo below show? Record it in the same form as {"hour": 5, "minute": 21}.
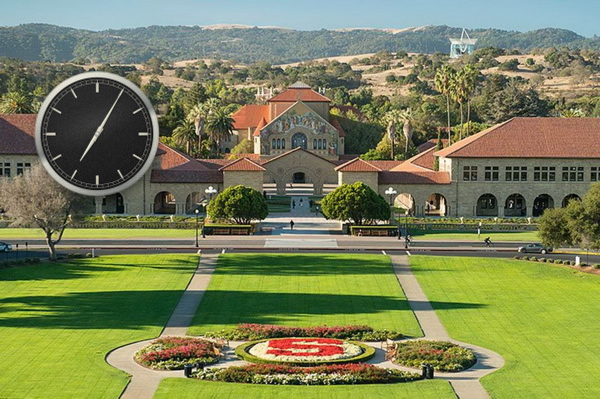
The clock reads {"hour": 7, "minute": 5}
